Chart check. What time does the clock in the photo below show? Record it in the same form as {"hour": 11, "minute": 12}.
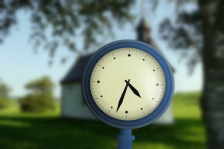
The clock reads {"hour": 4, "minute": 33}
